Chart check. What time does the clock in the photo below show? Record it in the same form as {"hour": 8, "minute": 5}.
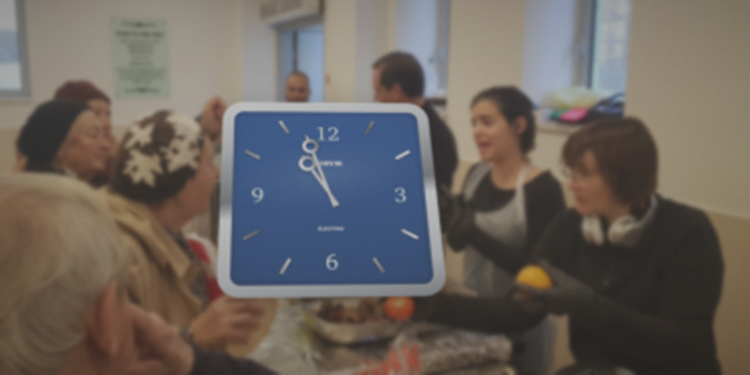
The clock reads {"hour": 10, "minute": 57}
